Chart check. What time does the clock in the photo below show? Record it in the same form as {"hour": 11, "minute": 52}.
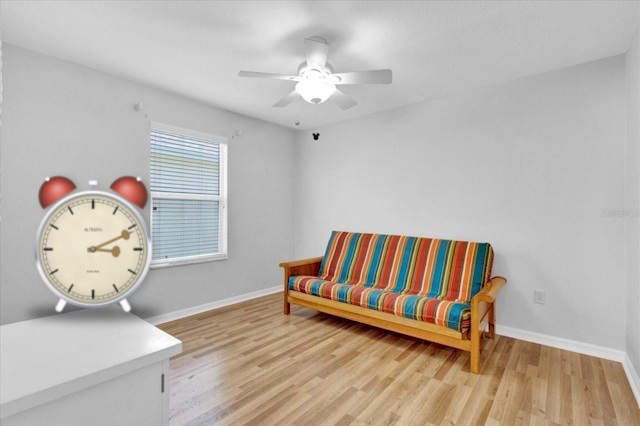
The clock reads {"hour": 3, "minute": 11}
